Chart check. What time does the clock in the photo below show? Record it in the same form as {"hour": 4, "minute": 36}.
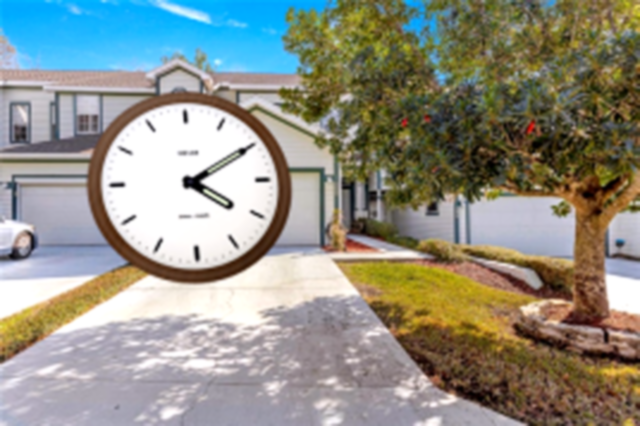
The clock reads {"hour": 4, "minute": 10}
